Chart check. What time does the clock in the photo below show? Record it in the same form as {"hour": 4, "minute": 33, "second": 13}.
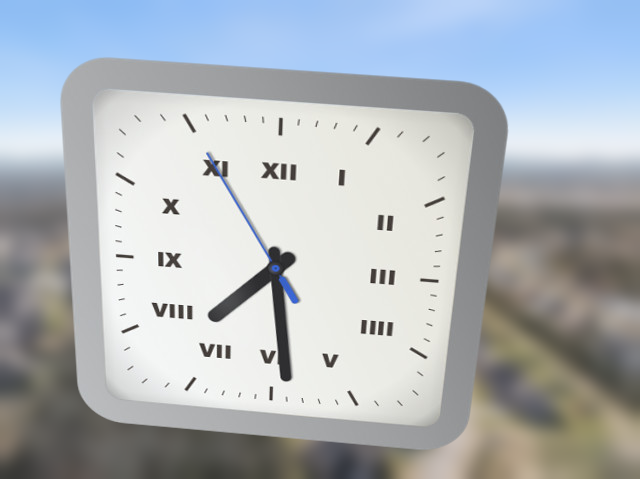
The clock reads {"hour": 7, "minute": 28, "second": 55}
